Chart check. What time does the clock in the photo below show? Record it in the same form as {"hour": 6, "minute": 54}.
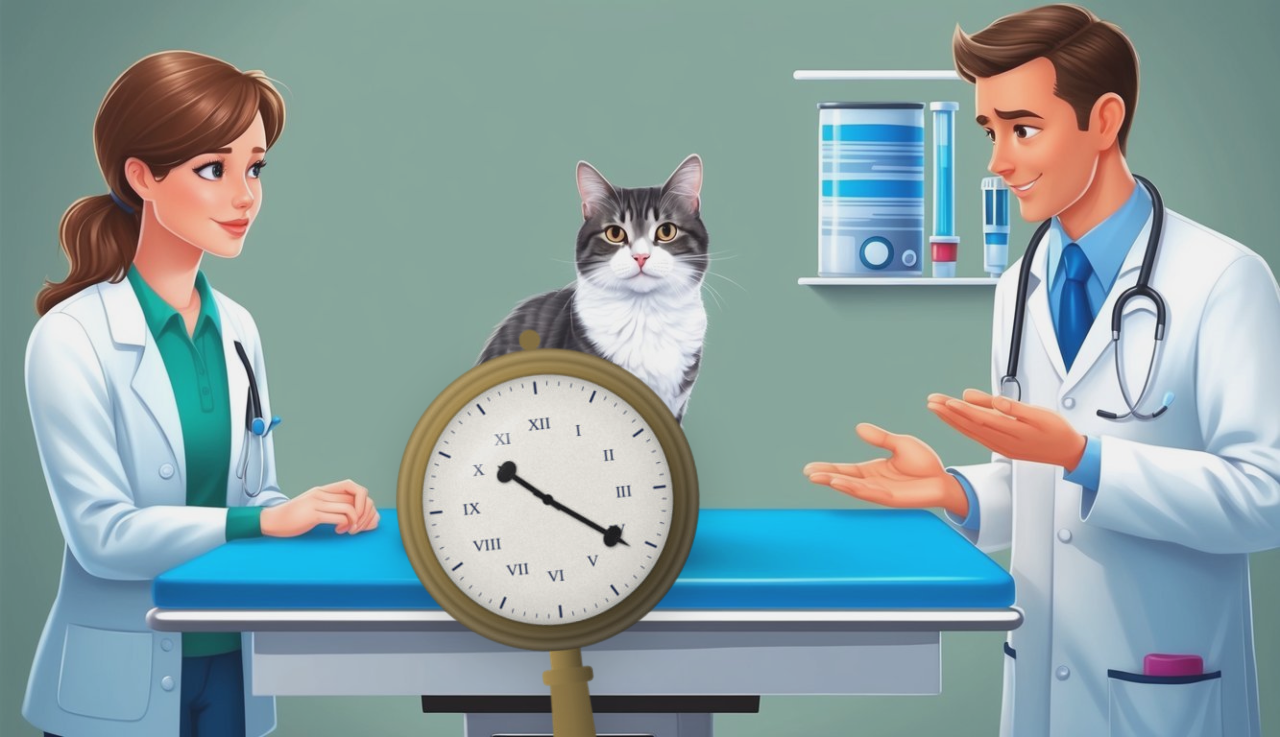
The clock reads {"hour": 10, "minute": 21}
